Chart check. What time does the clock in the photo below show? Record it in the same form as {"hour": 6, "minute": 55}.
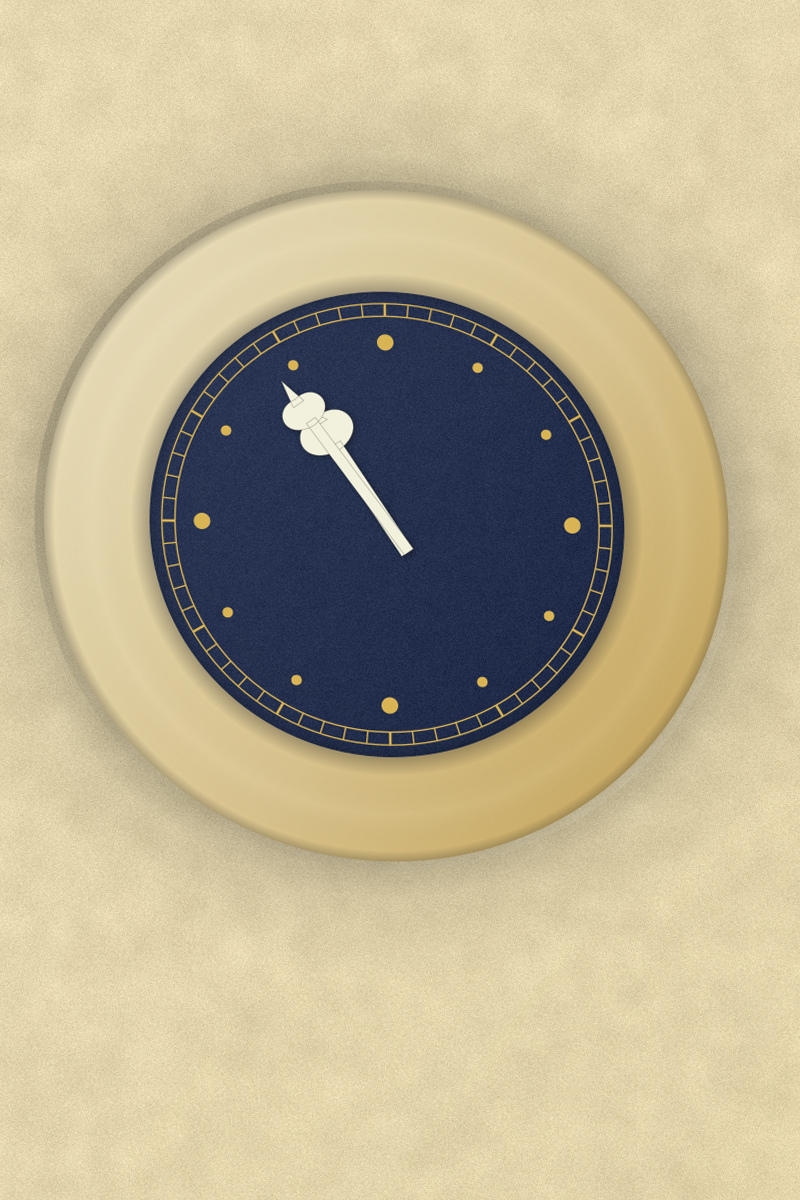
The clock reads {"hour": 10, "minute": 54}
